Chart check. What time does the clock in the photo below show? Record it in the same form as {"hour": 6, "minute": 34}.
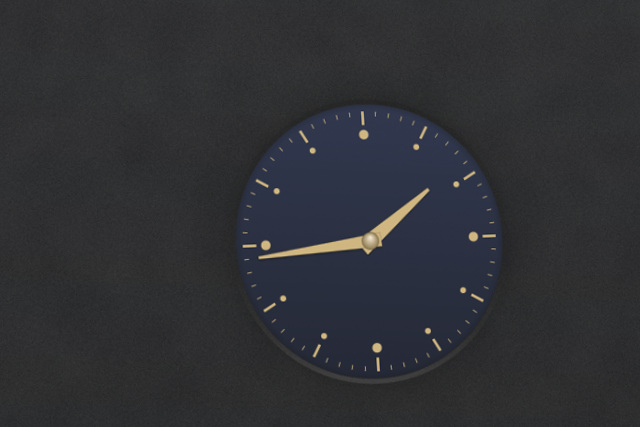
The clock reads {"hour": 1, "minute": 44}
